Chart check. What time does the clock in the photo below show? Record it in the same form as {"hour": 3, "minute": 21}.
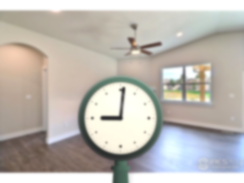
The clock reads {"hour": 9, "minute": 1}
